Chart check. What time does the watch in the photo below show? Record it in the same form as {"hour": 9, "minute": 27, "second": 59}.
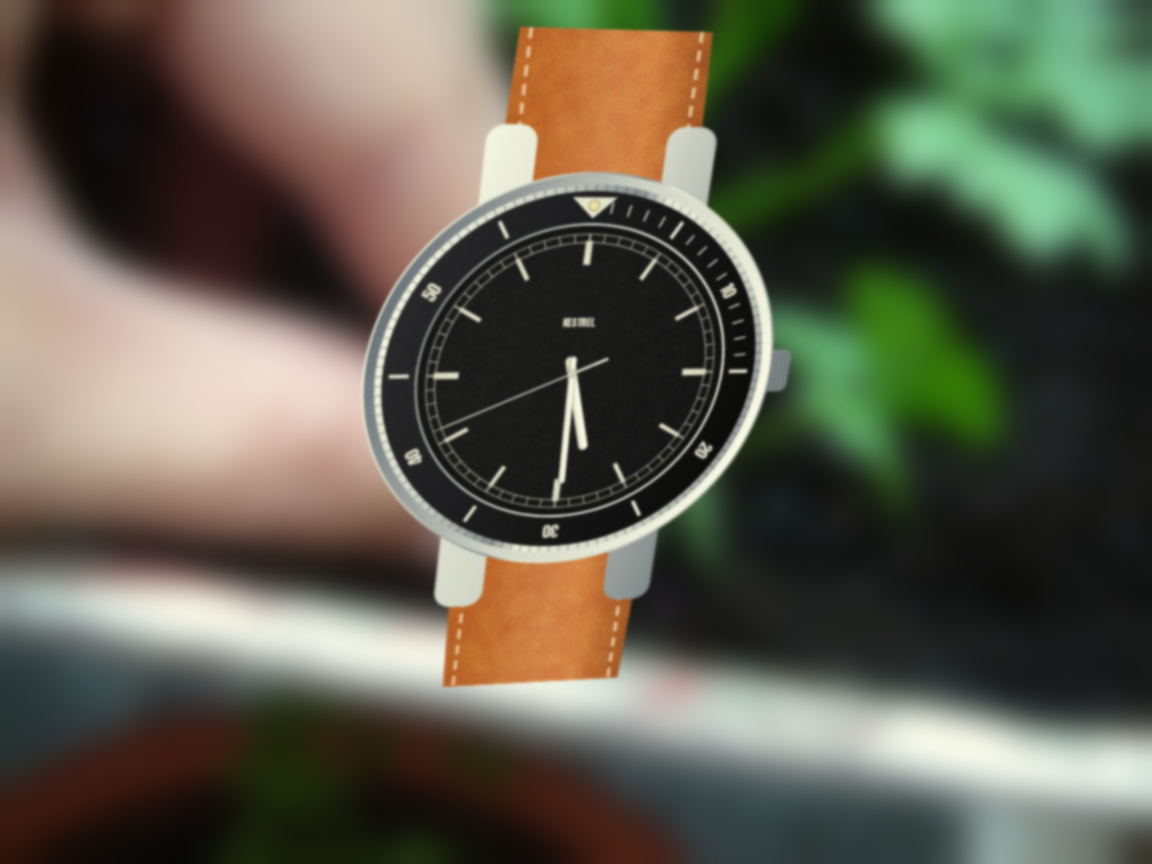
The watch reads {"hour": 5, "minute": 29, "second": 41}
